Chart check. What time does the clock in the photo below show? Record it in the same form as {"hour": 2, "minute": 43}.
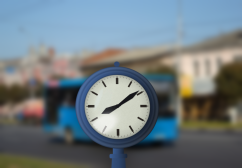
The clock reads {"hour": 8, "minute": 9}
